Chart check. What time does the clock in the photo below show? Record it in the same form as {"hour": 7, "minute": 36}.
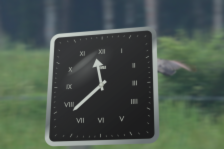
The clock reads {"hour": 11, "minute": 38}
